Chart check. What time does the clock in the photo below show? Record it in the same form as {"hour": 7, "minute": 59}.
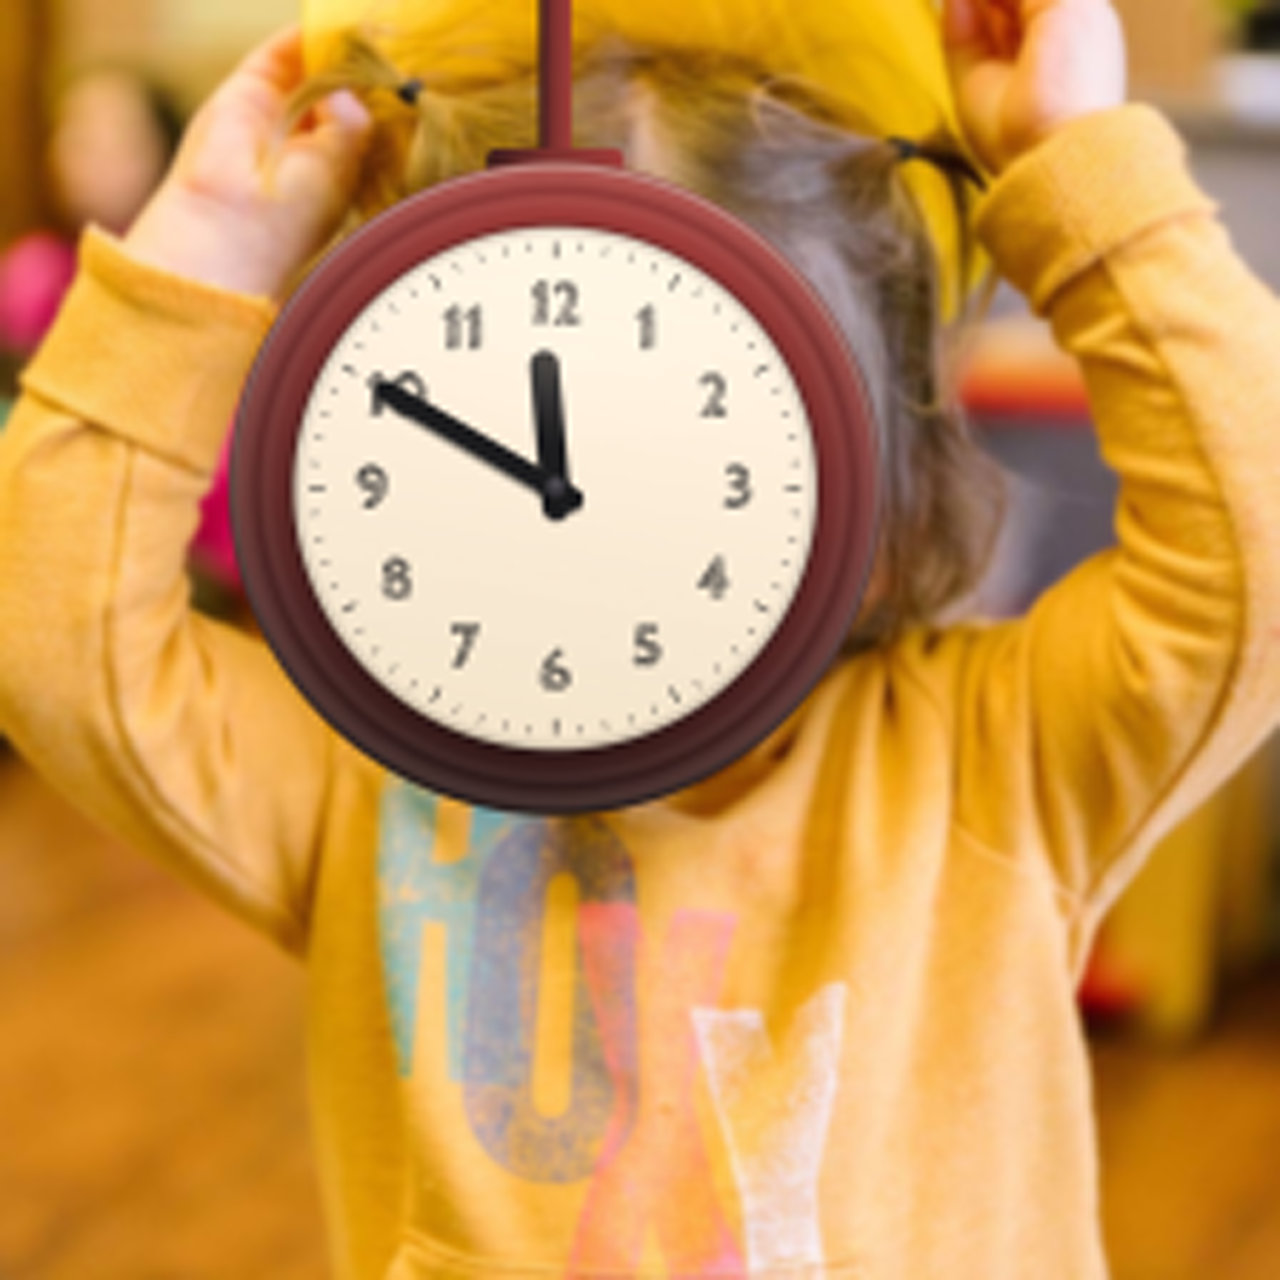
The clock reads {"hour": 11, "minute": 50}
